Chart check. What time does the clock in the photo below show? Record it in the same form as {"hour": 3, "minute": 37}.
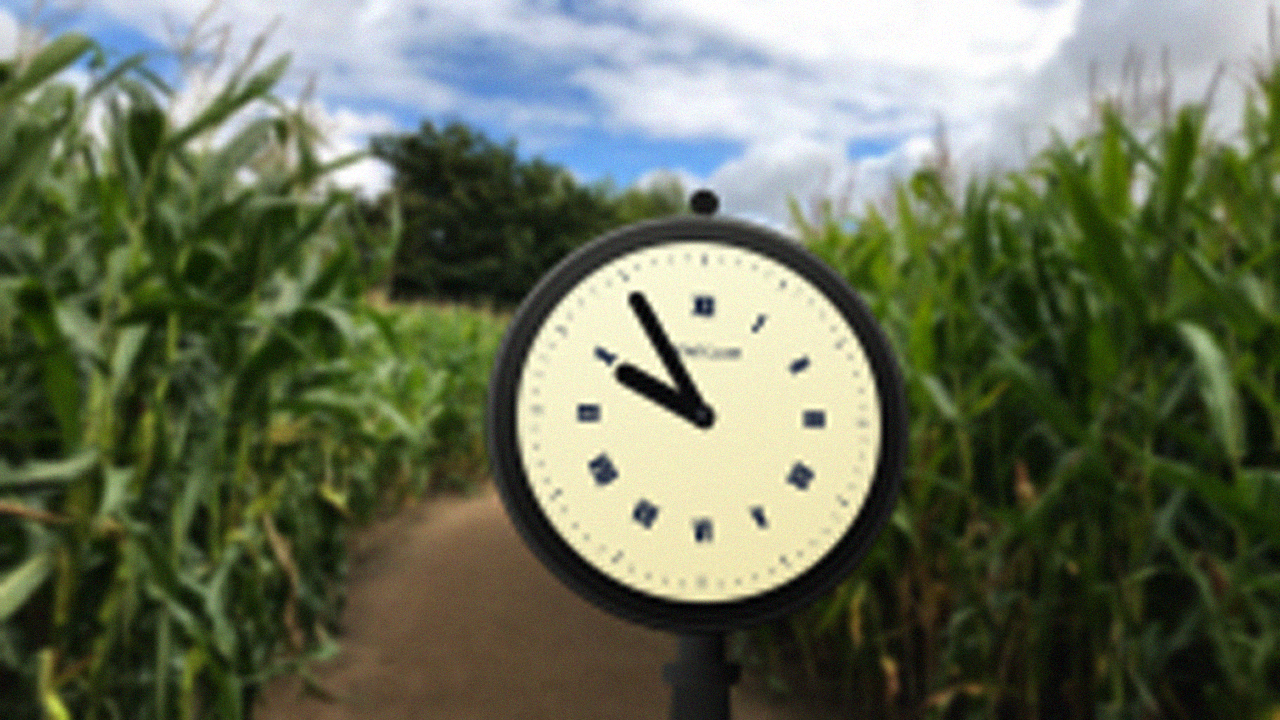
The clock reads {"hour": 9, "minute": 55}
